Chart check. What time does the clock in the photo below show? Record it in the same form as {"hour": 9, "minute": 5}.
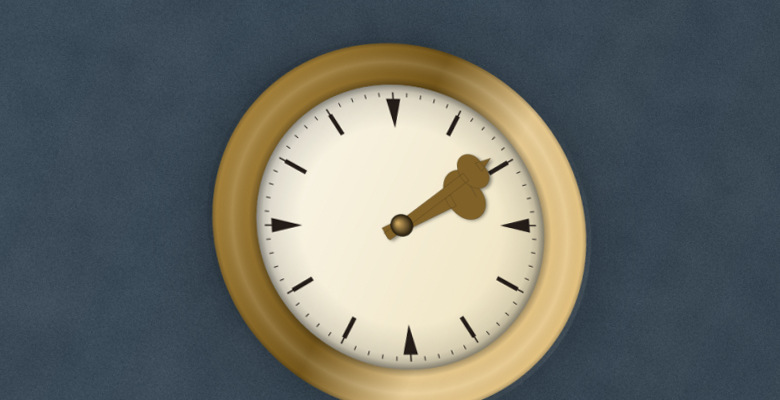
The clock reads {"hour": 2, "minute": 9}
